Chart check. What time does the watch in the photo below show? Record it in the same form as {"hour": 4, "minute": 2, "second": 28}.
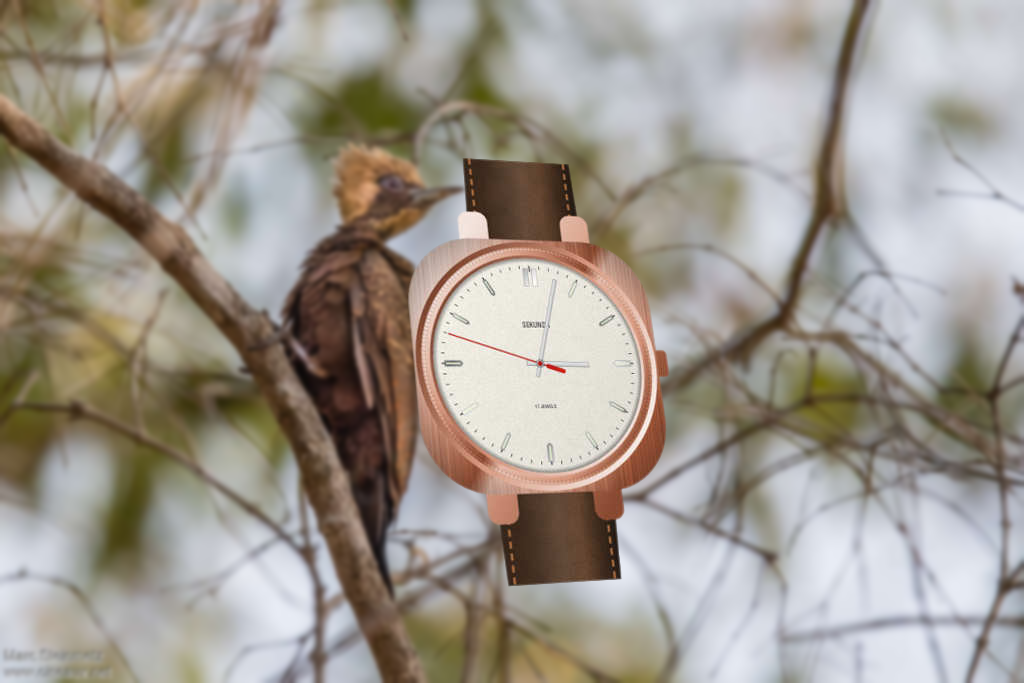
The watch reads {"hour": 3, "minute": 2, "second": 48}
